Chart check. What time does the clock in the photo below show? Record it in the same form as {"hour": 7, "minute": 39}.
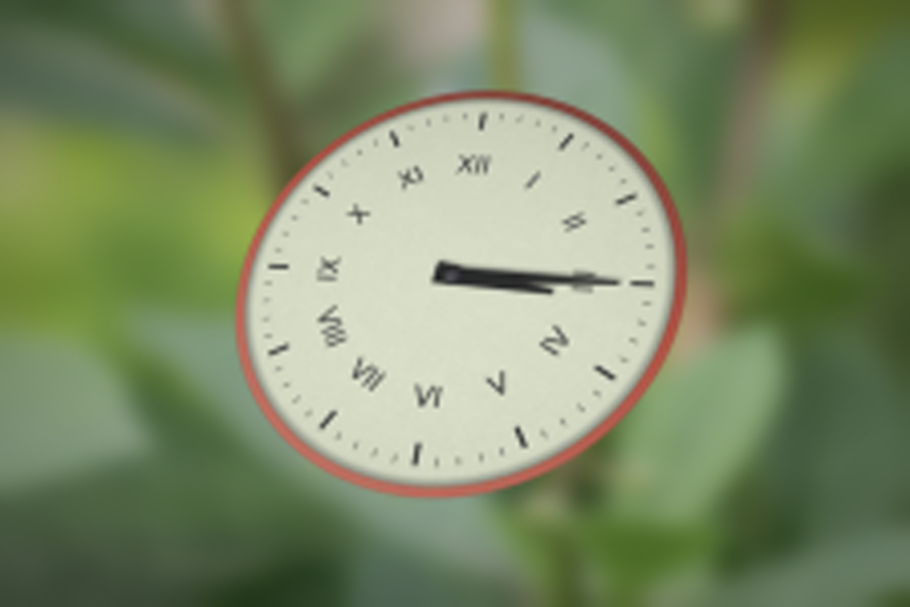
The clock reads {"hour": 3, "minute": 15}
